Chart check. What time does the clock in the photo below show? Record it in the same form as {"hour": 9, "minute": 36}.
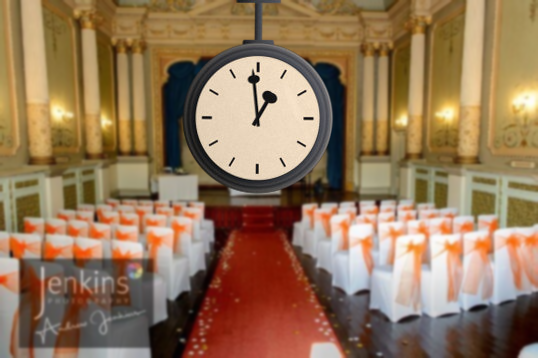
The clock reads {"hour": 12, "minute": 59}
